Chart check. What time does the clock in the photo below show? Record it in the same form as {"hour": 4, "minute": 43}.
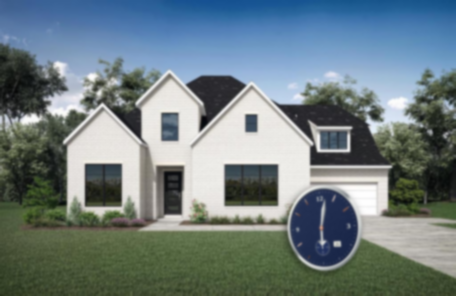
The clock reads {"hour": 6, "minute": 2}
